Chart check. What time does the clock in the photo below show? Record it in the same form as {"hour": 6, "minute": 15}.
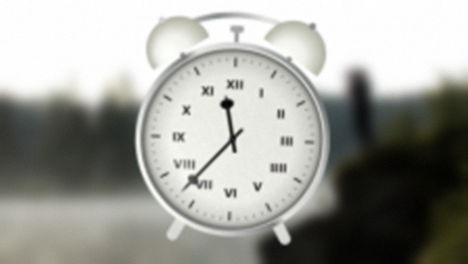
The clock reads {"hour": 11, "minute": 37}
